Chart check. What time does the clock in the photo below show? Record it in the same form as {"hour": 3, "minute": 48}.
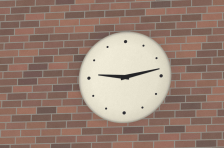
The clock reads {"hour": 9, "minute": 13}
